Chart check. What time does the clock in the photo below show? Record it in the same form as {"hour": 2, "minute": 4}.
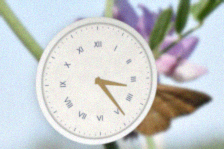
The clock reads {"hour": 3, "minute": 24}
